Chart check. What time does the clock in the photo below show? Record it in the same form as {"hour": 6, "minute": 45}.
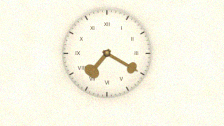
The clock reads {"hour": 7, "minute": 20}
